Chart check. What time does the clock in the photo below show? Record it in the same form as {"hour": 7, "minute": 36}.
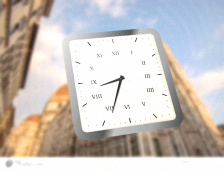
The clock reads {"hour": 8, "minute": 34}
